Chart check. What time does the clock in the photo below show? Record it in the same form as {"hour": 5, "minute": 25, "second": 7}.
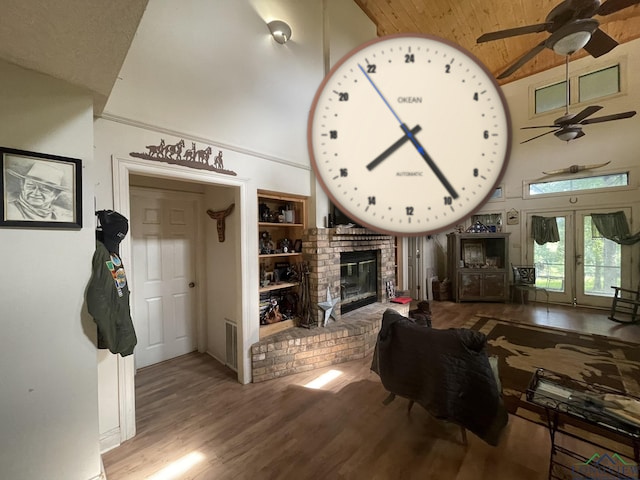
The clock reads {"hour": 15, "minute": 23, "second": 54}
